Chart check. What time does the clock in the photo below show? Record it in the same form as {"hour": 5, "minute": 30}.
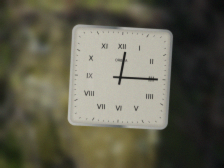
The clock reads {"hour": 12, "minute": 15}
